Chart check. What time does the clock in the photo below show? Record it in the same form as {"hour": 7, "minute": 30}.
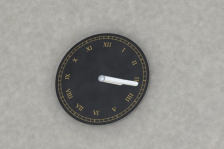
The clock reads {"hour": 3, "minute": 16}
